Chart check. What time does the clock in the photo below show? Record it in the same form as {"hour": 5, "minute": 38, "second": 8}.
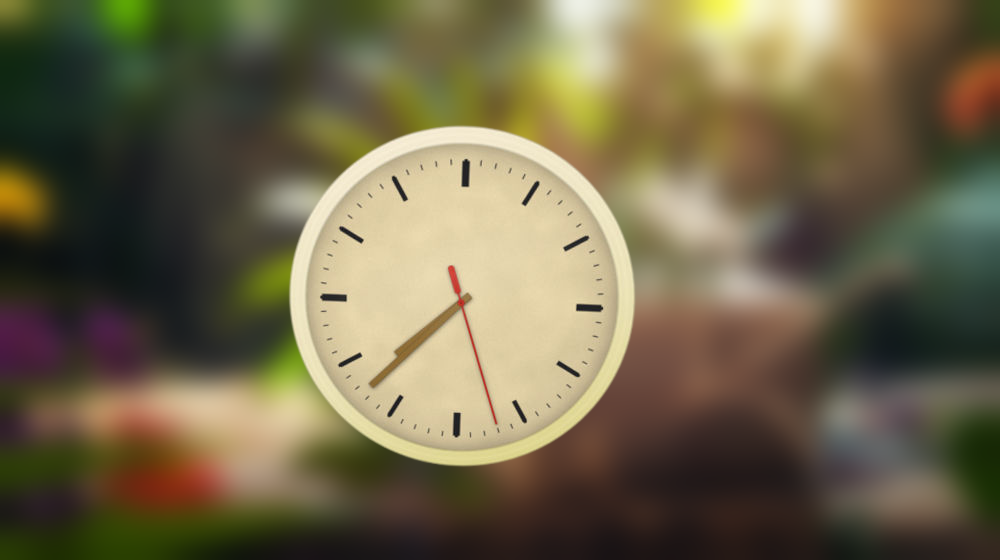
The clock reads {"hour": 7, "minute": 37, "second": 27}
